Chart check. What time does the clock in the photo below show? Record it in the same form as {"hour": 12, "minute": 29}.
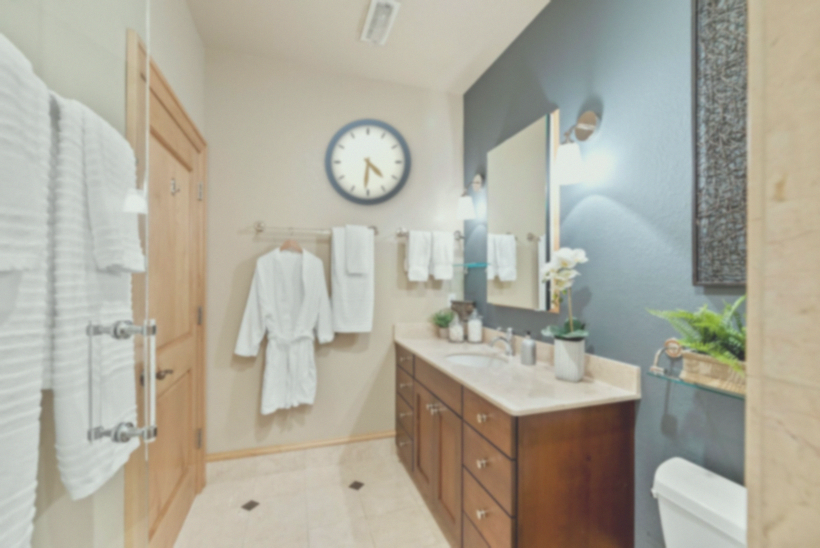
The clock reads {"hour": 4, "minute": 31}
